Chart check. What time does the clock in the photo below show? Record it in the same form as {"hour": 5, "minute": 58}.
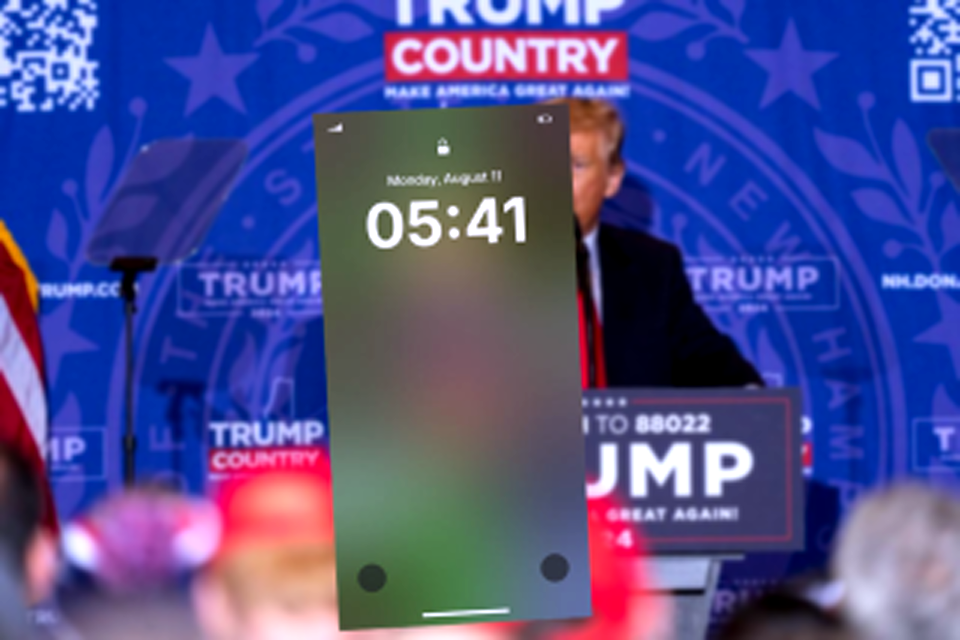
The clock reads {"hour": 5, "minute": 41}
